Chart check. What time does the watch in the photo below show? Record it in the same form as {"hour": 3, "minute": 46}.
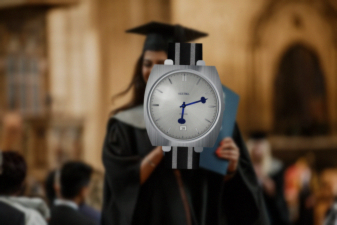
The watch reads {"hour": 6, "minute": 12}
